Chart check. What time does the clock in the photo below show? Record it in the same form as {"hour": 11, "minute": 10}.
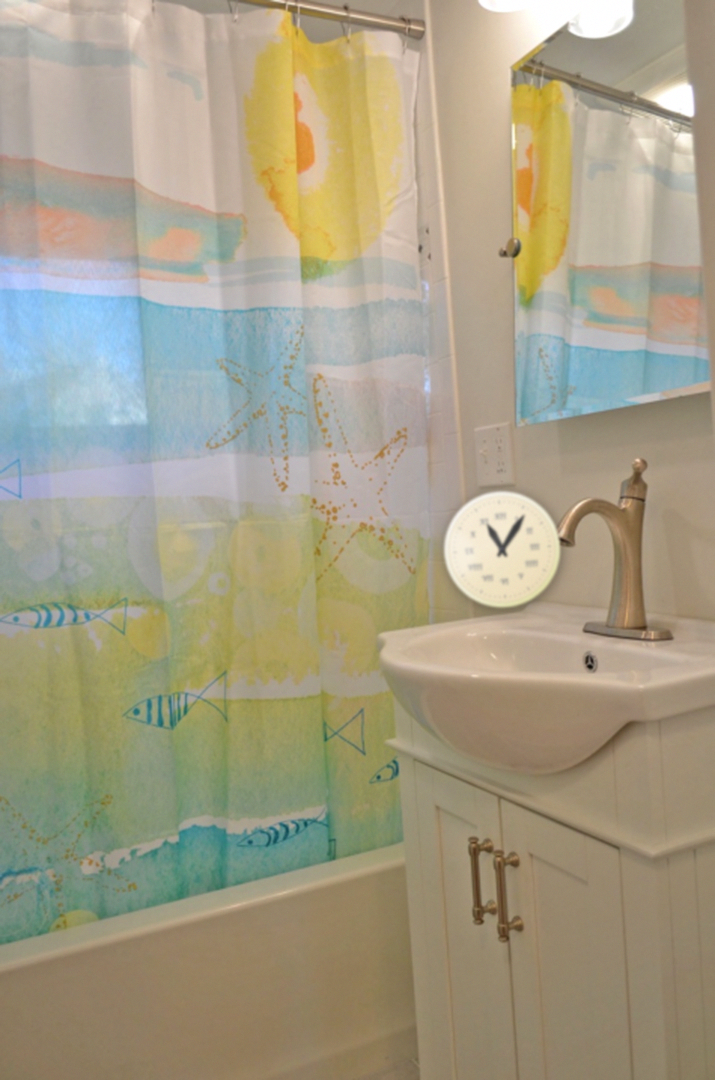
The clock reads {"hour": 11, "minute": 6}
